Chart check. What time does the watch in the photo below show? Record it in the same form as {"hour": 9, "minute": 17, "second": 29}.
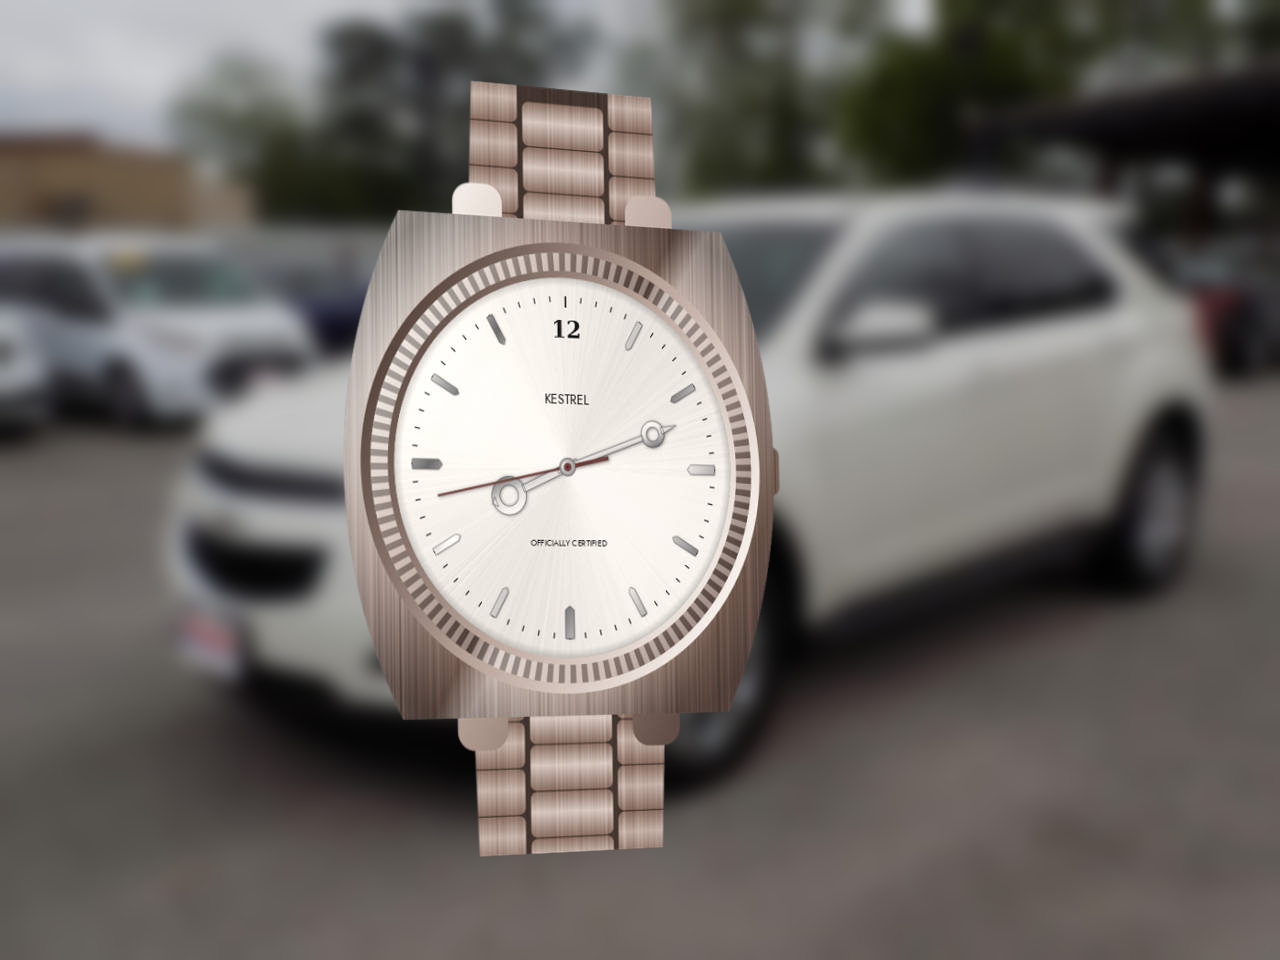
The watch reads {"hour": 8, "minute": 11, "second": 43}
